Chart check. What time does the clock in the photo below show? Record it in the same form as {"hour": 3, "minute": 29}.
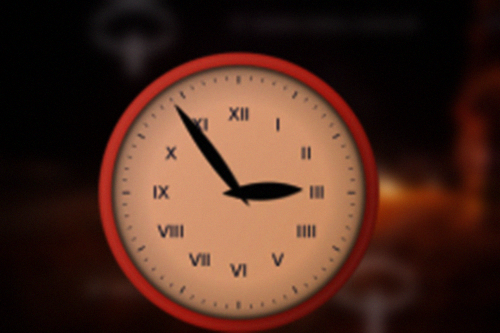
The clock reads {"hour": 2, "minute": 54}
